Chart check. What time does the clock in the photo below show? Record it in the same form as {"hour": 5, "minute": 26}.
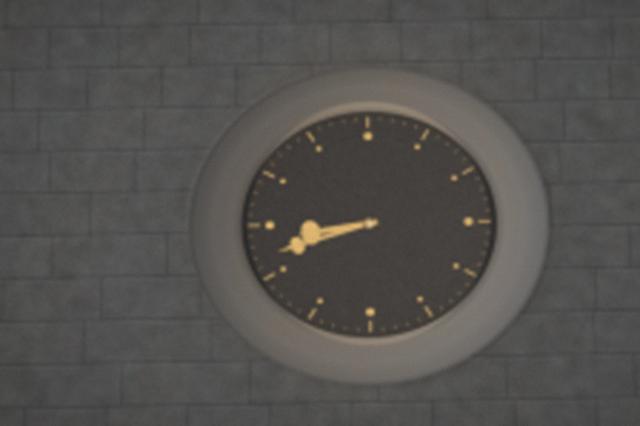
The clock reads {"hour": 8, "minute": 42}
